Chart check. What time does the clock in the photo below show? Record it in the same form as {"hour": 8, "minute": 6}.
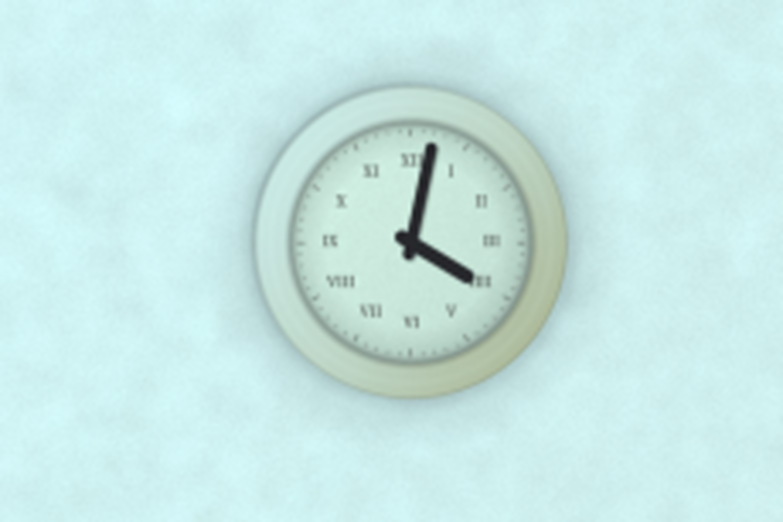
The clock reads {"hour": 4, "minute": 2}
